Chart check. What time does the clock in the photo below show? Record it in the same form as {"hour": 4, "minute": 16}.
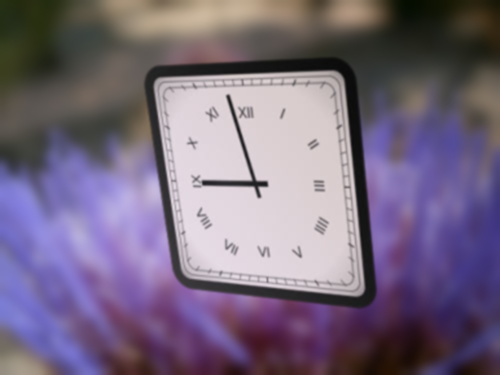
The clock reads {"hour": 8, "minute": 58}
